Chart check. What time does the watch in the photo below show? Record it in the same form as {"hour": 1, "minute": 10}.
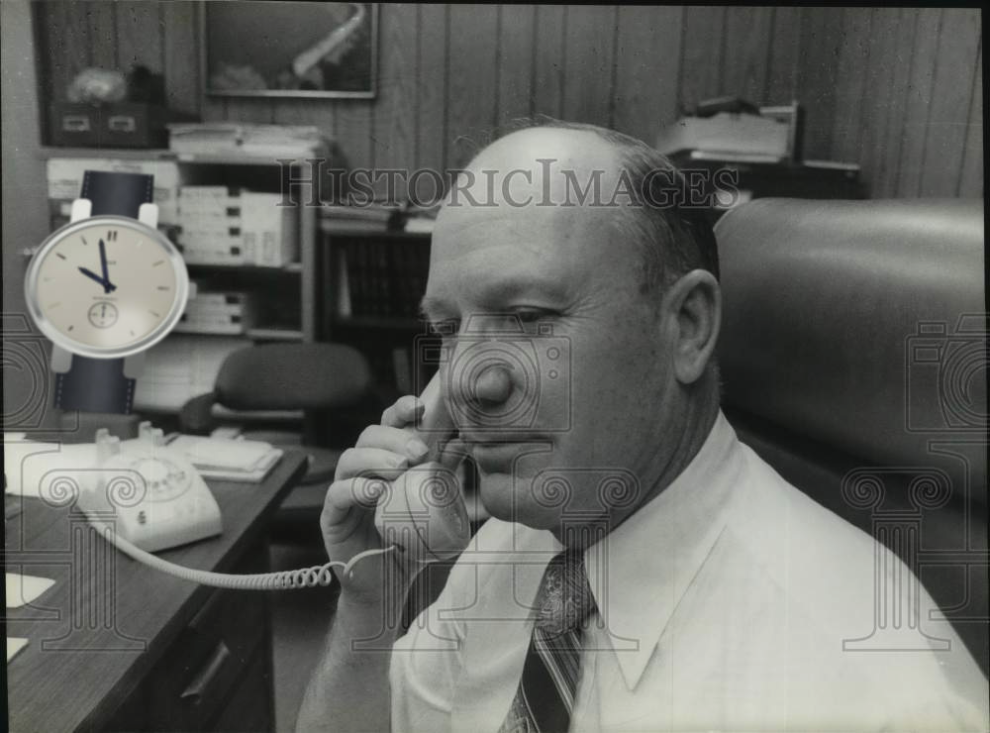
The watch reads {"hour": 9, "minute": 58}
